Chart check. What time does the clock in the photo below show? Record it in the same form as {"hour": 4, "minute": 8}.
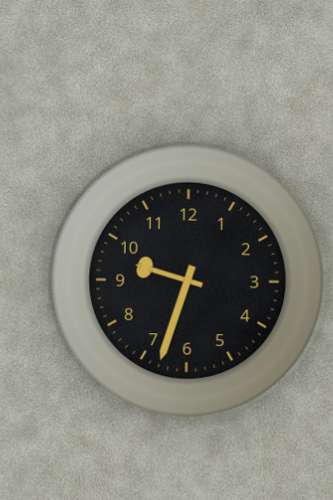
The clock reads {"hour": 9, "minute": 33}
